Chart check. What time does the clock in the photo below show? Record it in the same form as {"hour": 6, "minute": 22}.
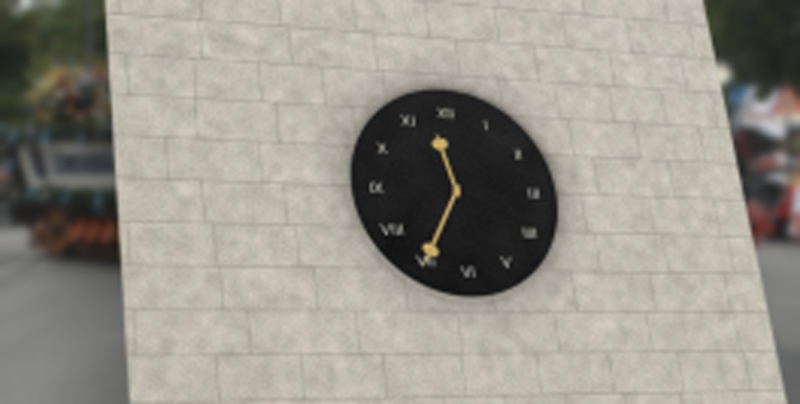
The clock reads {"hour": 11, "minute": 35}
